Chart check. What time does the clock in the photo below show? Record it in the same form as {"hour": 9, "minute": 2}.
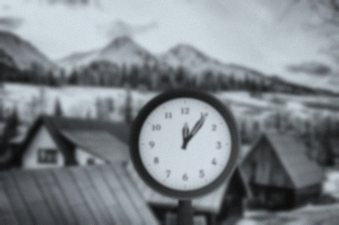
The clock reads {"hour": 12, "minute": 6}
